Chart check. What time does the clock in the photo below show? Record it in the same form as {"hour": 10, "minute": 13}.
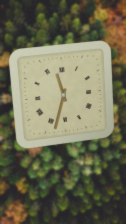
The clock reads {"hour": 11, "minute": 33}
